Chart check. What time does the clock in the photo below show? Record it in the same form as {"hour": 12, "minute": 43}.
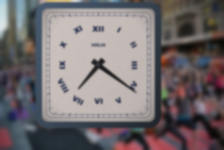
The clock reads {"hour": 7, "minute": 21}
